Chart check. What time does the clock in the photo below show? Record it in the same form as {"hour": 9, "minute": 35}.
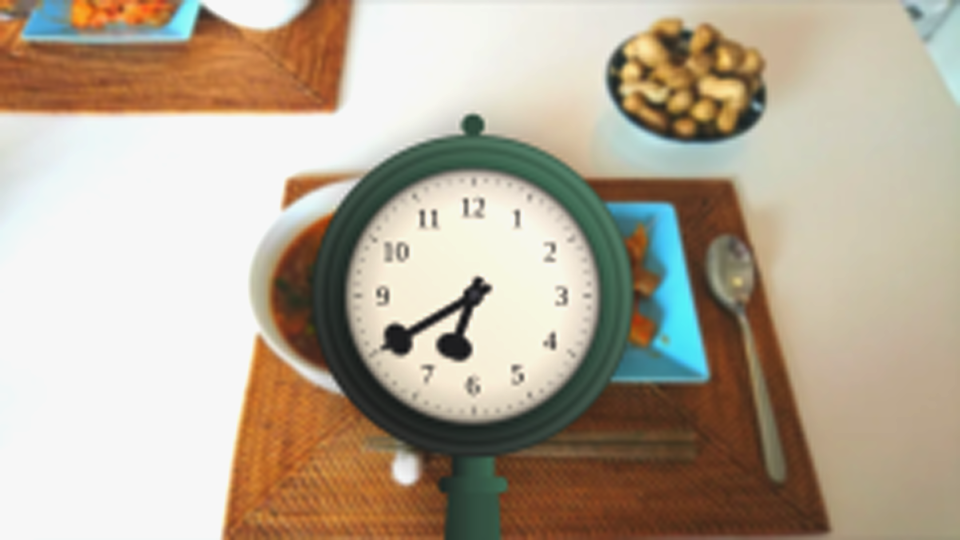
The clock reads {"hour": 6, "minute": 40}
